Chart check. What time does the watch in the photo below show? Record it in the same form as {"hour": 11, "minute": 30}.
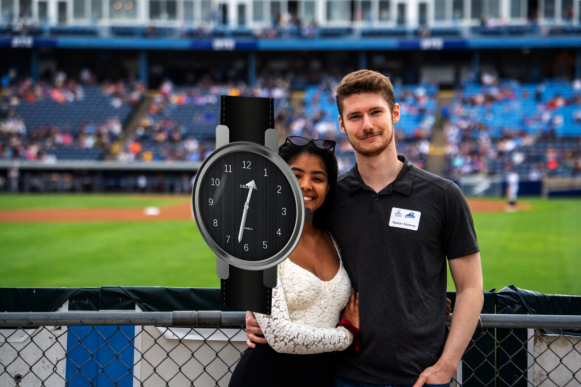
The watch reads {"hour": 12, "minute": 32}
